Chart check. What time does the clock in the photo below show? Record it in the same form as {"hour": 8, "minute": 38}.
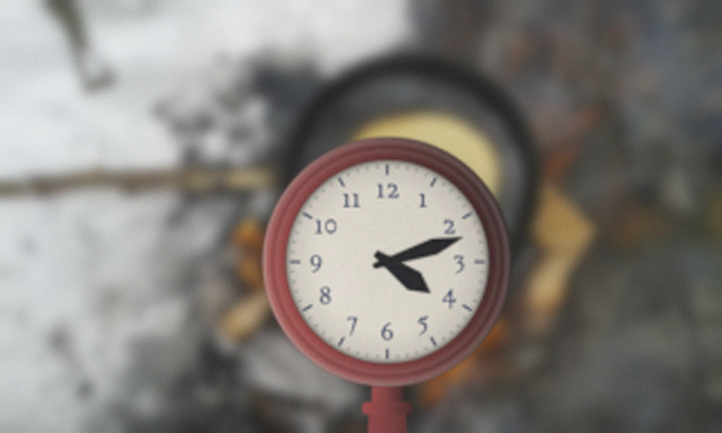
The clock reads {"hour": 4, "minute": 12}
